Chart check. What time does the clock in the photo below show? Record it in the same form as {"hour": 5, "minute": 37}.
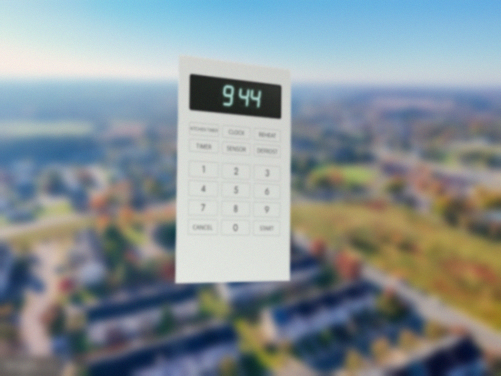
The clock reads {"hour": 9, "minute": 44}
